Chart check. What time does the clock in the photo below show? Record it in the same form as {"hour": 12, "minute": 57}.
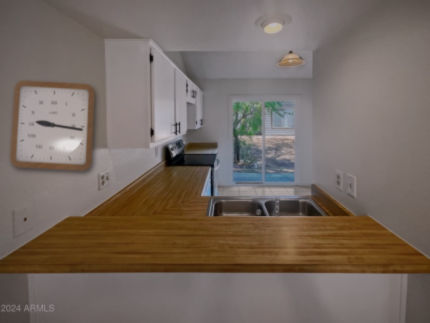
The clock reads {"hour": 9, "minute": 16}
